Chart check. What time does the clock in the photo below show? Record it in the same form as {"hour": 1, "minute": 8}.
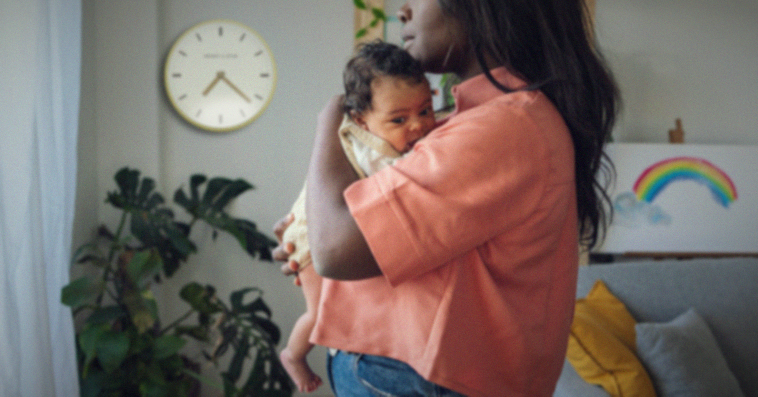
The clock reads {"hour": 7, "minute": 22}
